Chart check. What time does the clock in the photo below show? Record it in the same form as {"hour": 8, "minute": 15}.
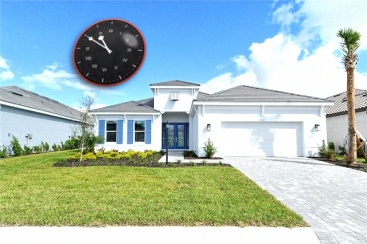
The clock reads {"hour": 10, "minute": 50}
